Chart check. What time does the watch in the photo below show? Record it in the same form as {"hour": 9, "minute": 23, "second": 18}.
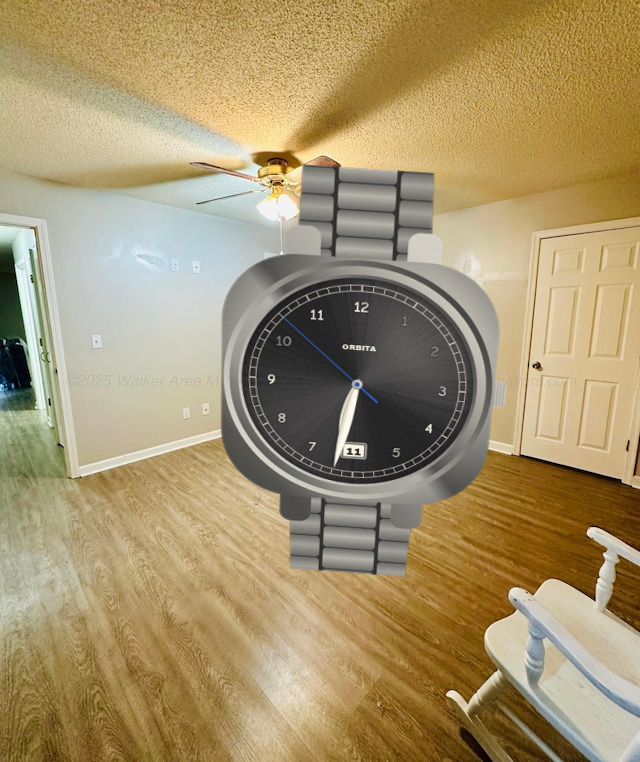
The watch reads {"hour": 6, "minute": 31, "second": 52}
